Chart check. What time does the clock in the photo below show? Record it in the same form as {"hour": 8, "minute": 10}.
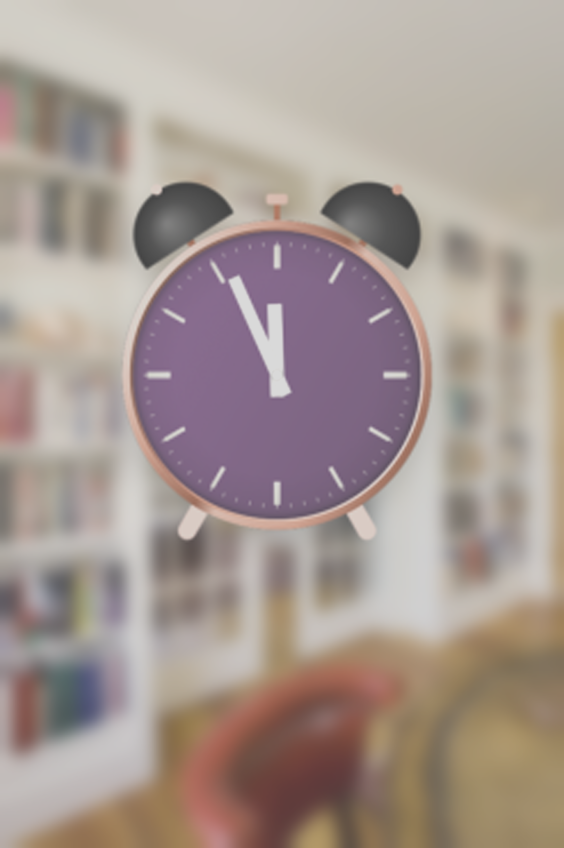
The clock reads {"hour": 11, "minute": 56}
